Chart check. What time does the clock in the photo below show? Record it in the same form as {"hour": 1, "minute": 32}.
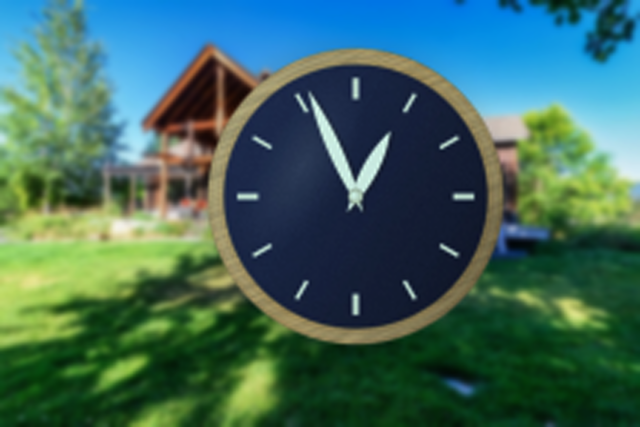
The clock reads {"hour": 12, "minute": 56}
